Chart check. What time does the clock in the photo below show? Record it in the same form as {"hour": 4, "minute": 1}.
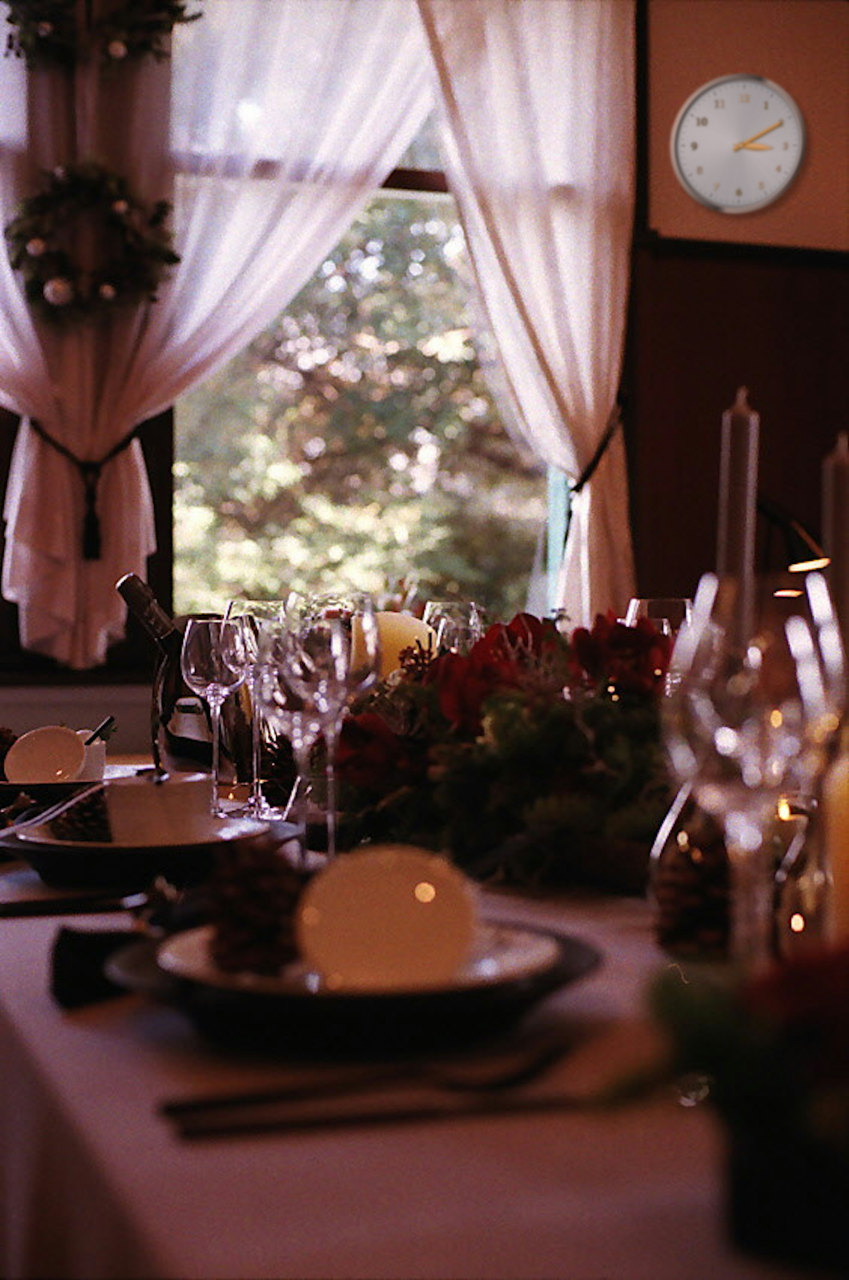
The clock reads {"hour": 3, "minute": 10}
